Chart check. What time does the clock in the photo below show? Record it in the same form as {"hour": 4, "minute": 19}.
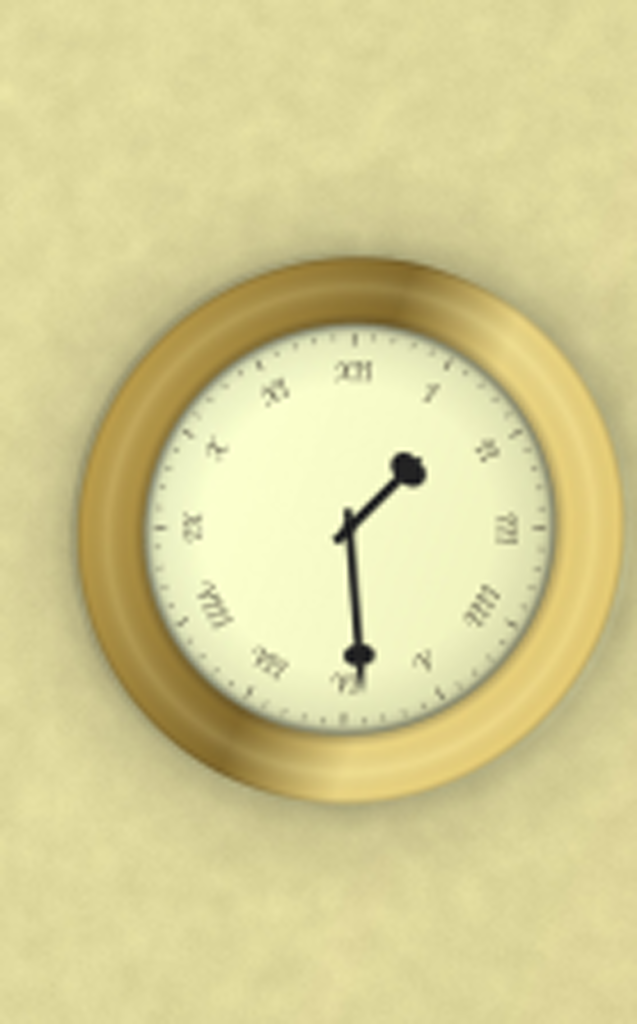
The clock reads {"hour": 1, "minute": 29}
